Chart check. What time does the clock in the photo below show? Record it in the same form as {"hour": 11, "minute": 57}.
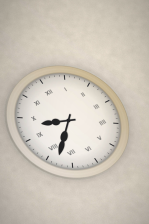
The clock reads {"hour": 9, "minute": 38}
